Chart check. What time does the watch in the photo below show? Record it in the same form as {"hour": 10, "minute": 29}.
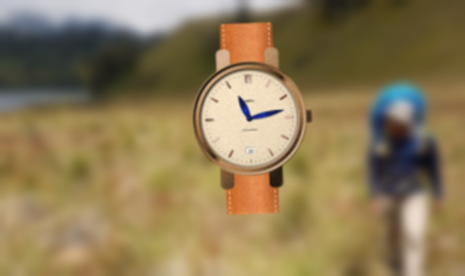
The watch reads {"hour": 11, "minute": 13}
